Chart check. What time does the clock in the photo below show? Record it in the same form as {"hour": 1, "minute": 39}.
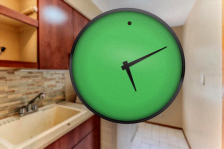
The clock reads {"hour": 5, "minute": 10}
